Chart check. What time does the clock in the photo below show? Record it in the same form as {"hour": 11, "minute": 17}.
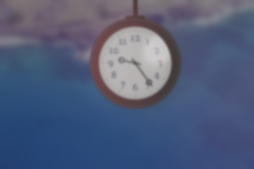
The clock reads {"hour": 9, "minute": 24}
